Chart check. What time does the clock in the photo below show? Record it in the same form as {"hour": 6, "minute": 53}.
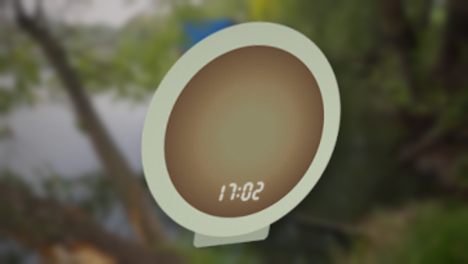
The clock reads {"hour": 17, "minute": 2}
